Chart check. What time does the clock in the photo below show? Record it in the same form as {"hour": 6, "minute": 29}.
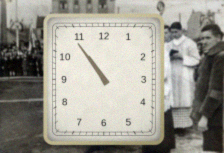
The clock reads {"hour": 10, "minute": 54}
